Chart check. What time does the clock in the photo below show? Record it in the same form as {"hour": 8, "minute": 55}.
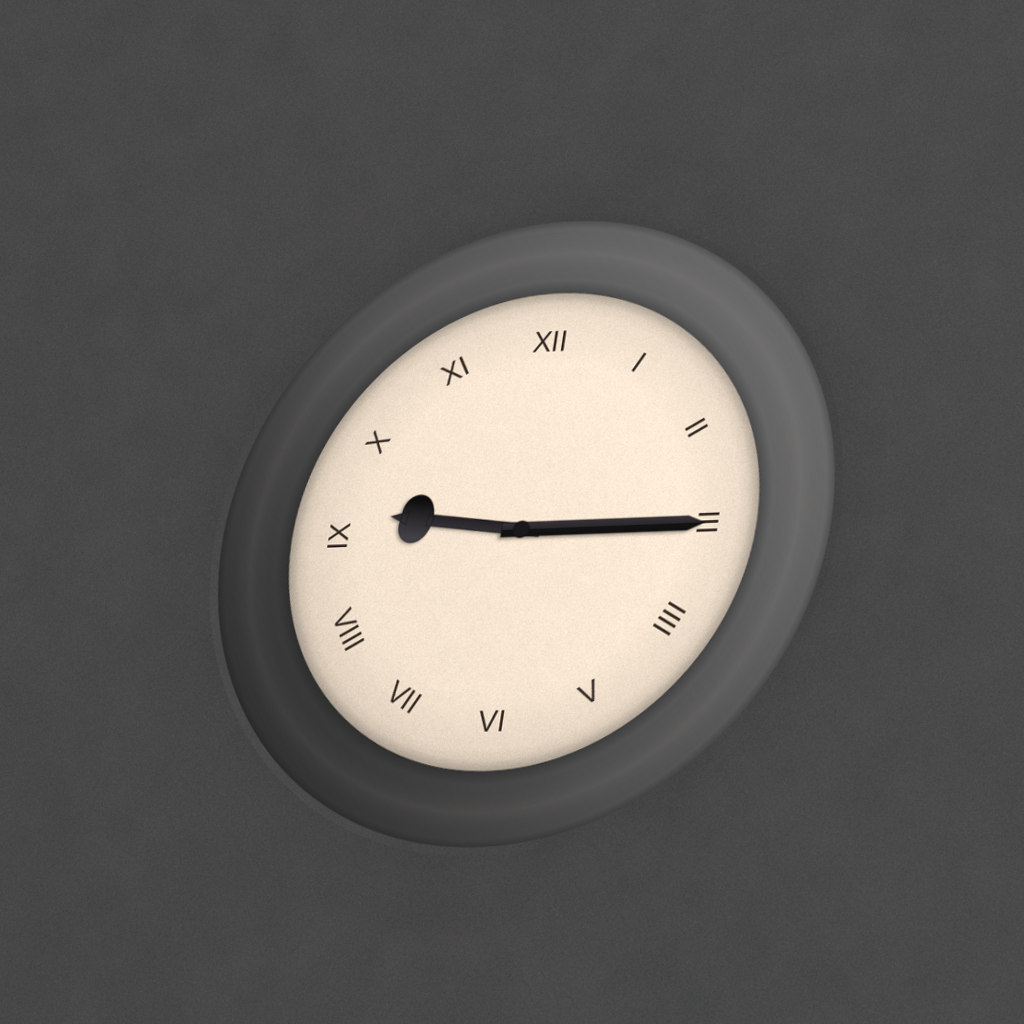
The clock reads {"hour": 9, "minute": 15}
